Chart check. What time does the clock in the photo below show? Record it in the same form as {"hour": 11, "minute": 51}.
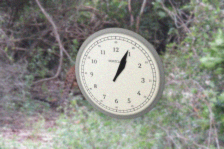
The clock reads {"hour": 1, "minute": 4}
